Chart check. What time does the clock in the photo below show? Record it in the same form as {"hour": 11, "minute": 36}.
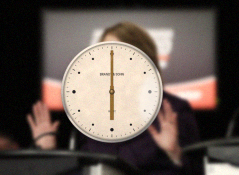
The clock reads {"hour": 6, "minute": 0}
